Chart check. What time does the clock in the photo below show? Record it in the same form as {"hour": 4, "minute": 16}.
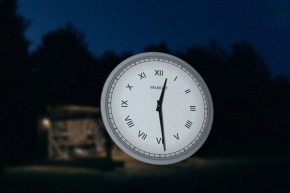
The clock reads {"hour": 12, "minute": 29}
